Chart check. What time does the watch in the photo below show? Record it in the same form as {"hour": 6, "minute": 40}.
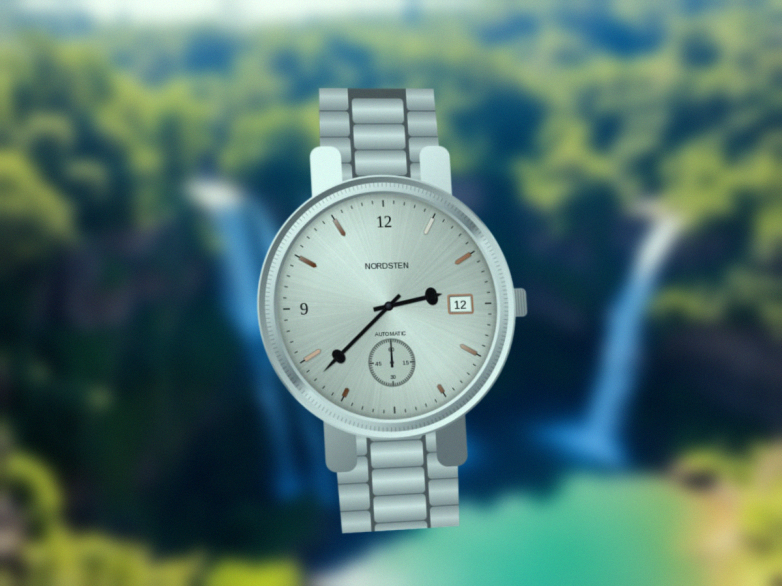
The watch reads {"hour": 2, "minute": 38}
